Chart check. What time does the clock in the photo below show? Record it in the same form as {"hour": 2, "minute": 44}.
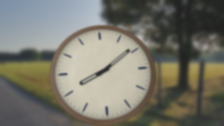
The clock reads {"hour": 8, "minute": 9}
